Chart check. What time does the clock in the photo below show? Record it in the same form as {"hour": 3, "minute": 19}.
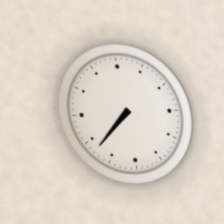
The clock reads {"hour": 7, "minute": 38}
